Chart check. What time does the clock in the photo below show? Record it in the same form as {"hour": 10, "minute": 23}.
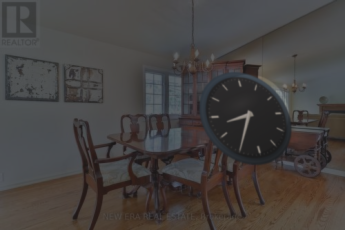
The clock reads {"hour": 8, "minute": 35}
